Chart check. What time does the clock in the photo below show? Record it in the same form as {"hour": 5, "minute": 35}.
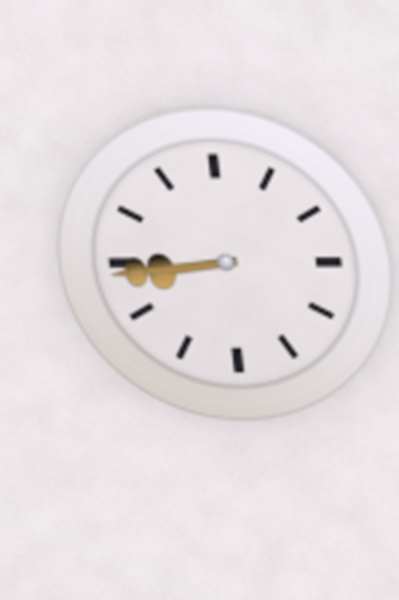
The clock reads {"hour": 8, "minute": 44}
